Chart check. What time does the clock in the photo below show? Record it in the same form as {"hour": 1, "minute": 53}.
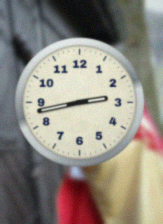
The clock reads {"hour": 2, "minute": 43}
